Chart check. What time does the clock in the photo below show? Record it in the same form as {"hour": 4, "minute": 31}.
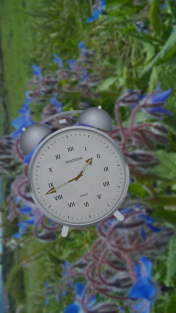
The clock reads {"hour": 1, "minute": 43}
